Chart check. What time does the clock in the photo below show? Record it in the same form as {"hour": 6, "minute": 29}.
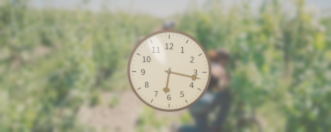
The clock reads {"hour": 6, "minute": 17}
